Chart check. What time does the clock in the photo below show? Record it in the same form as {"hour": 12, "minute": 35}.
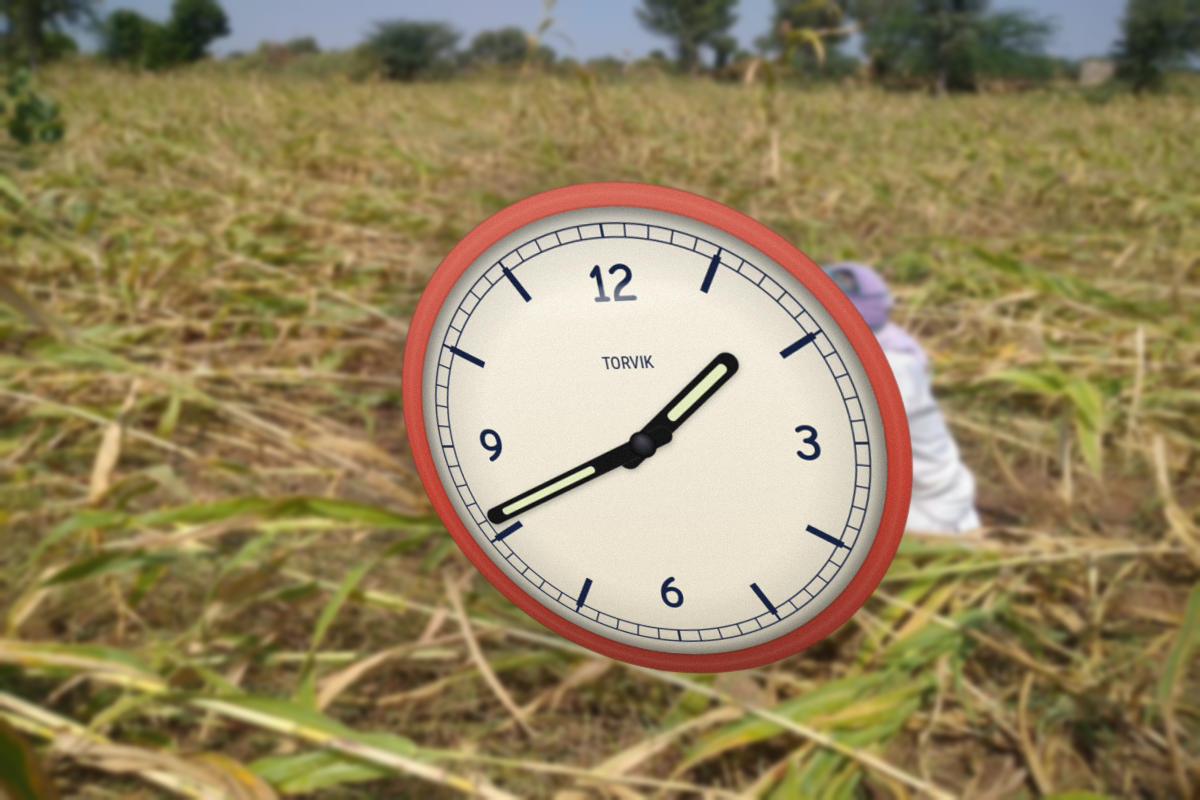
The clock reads {"hour": 1, "minute": 41}
